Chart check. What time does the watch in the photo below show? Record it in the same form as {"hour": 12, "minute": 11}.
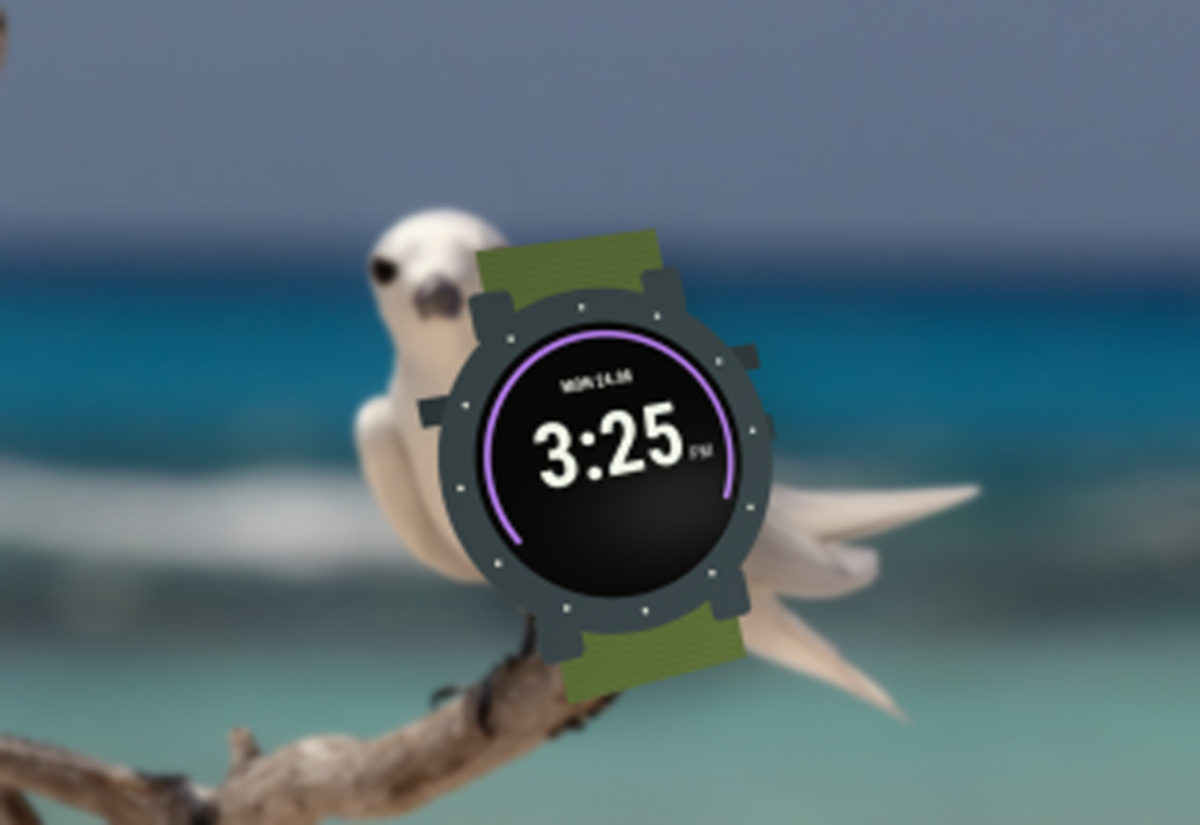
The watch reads {"hour": 3, "minute": 25}
